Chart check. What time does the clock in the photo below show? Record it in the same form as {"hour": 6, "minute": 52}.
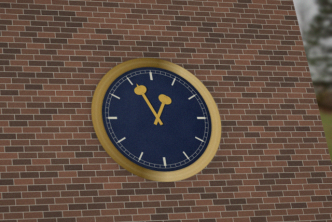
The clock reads {"hour": 12, "minute": 56}
